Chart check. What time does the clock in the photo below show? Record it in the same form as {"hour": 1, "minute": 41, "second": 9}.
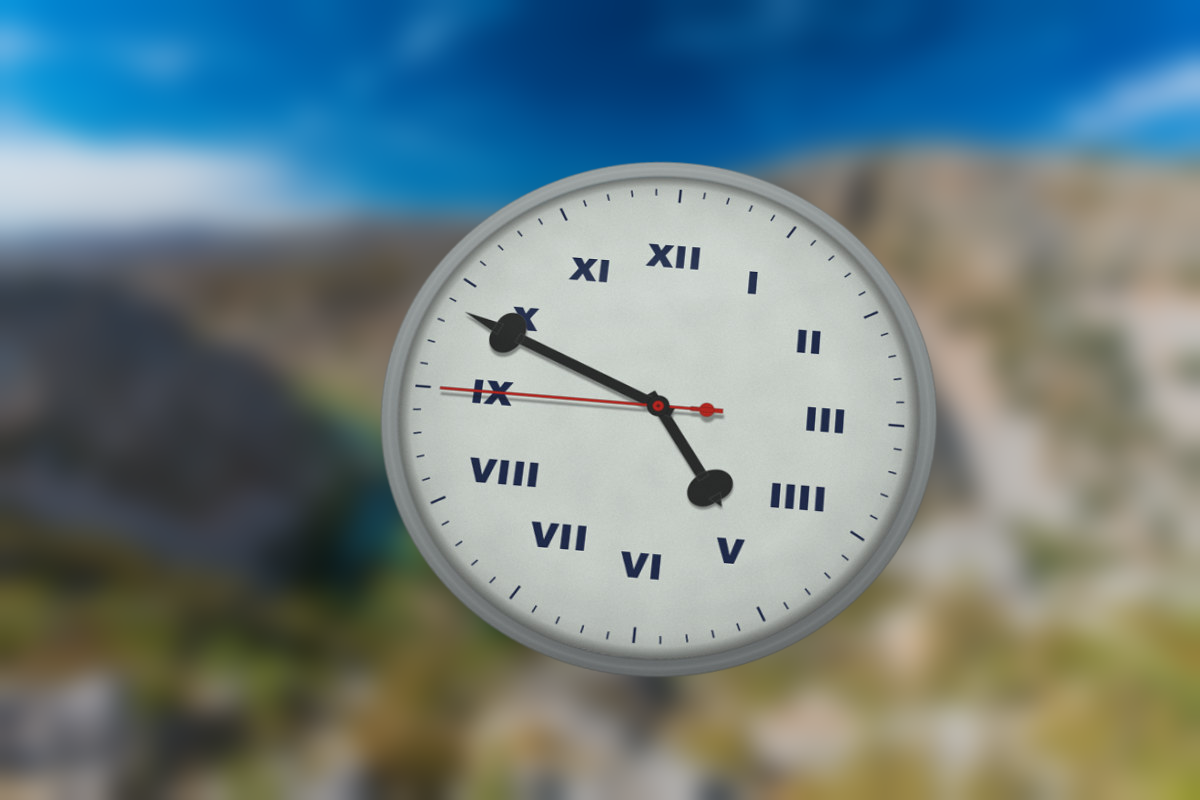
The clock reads {"hour": 4, "minute": 48, "second": 45}
